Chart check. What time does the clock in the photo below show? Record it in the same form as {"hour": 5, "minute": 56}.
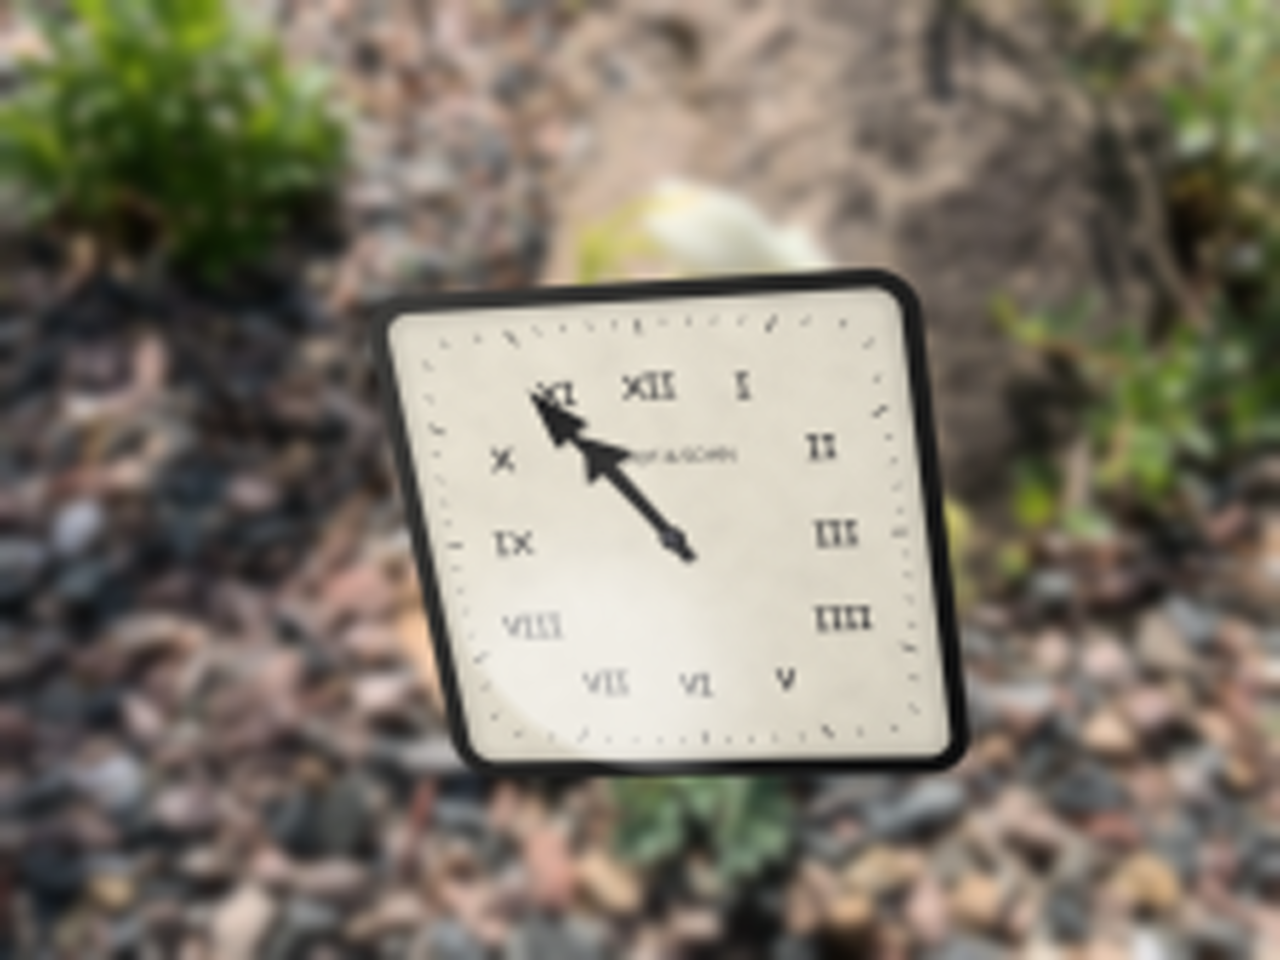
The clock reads {"hour": 10, "minute": 54}
